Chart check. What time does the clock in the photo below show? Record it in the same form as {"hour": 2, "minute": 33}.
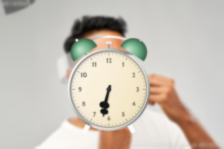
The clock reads {"hour": 6, "minute": 32}
